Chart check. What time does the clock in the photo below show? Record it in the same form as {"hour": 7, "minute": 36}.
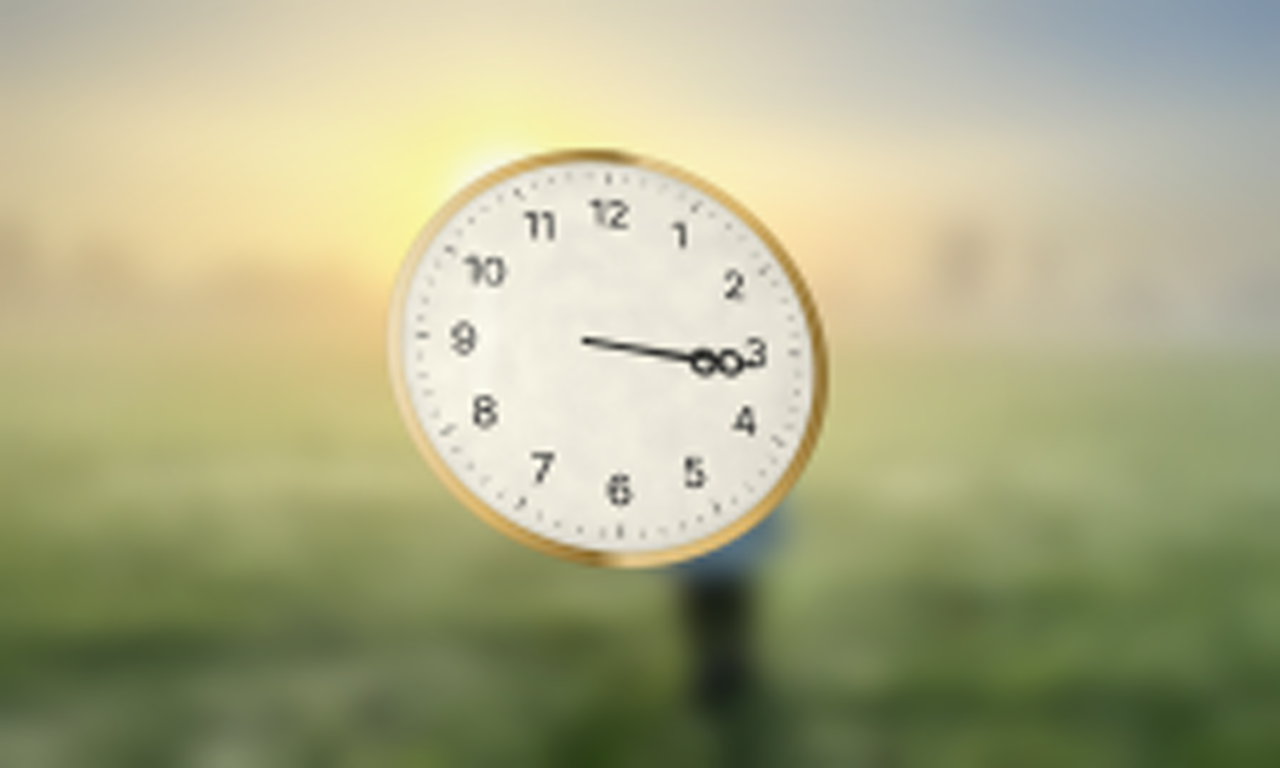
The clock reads {"hour": 3, "minute": 16}
